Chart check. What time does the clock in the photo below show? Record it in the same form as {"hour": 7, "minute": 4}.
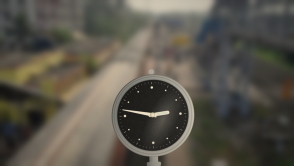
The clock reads {"hour": 2, "minute": 47}
